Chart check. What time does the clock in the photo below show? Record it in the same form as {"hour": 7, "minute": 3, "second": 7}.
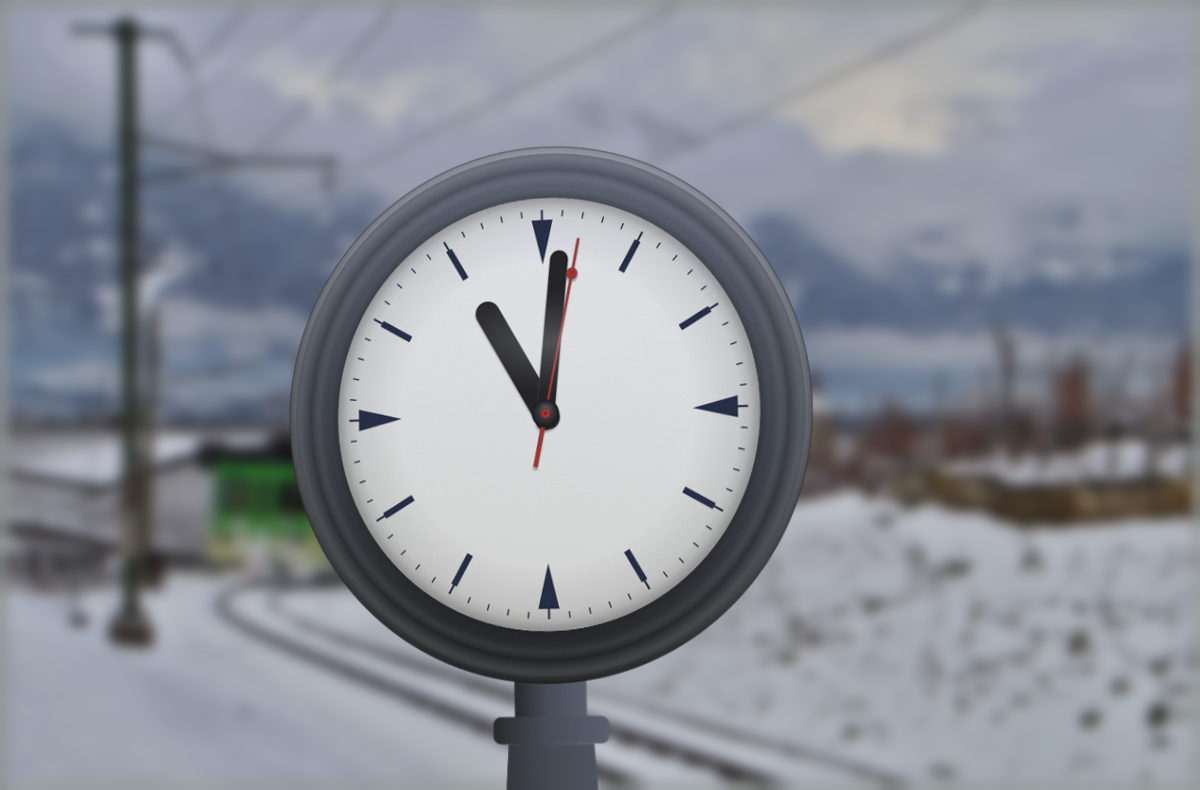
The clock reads {"hour": 11, "minute": 1, "second": 2}
